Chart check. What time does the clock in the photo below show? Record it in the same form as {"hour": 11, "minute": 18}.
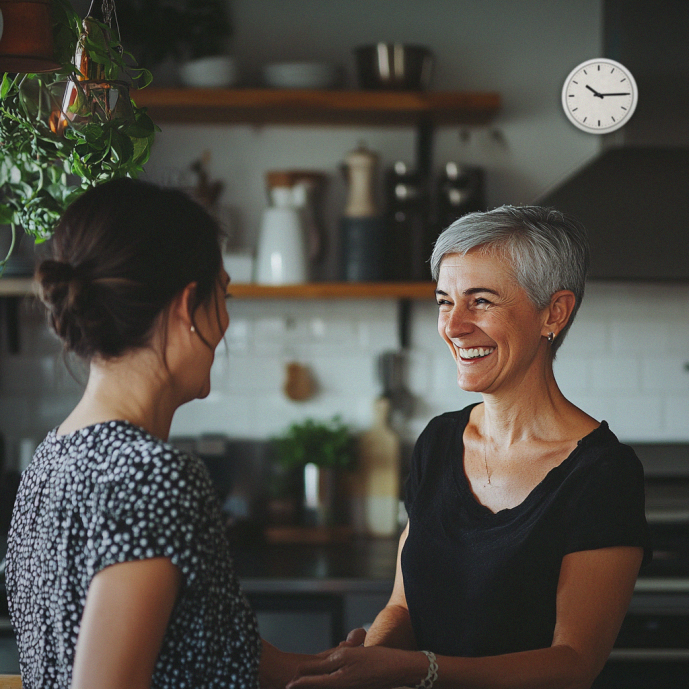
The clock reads {"hour": 10, "minute": 15}
